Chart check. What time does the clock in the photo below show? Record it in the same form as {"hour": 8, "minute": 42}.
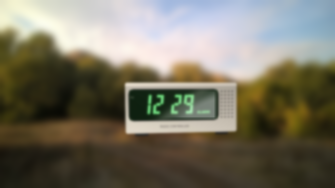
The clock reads {"hour": 12, "minute": 29}
